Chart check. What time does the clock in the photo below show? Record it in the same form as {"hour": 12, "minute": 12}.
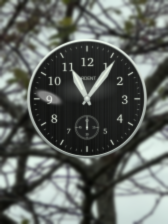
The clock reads {"hour": 11, "minute": 6}
